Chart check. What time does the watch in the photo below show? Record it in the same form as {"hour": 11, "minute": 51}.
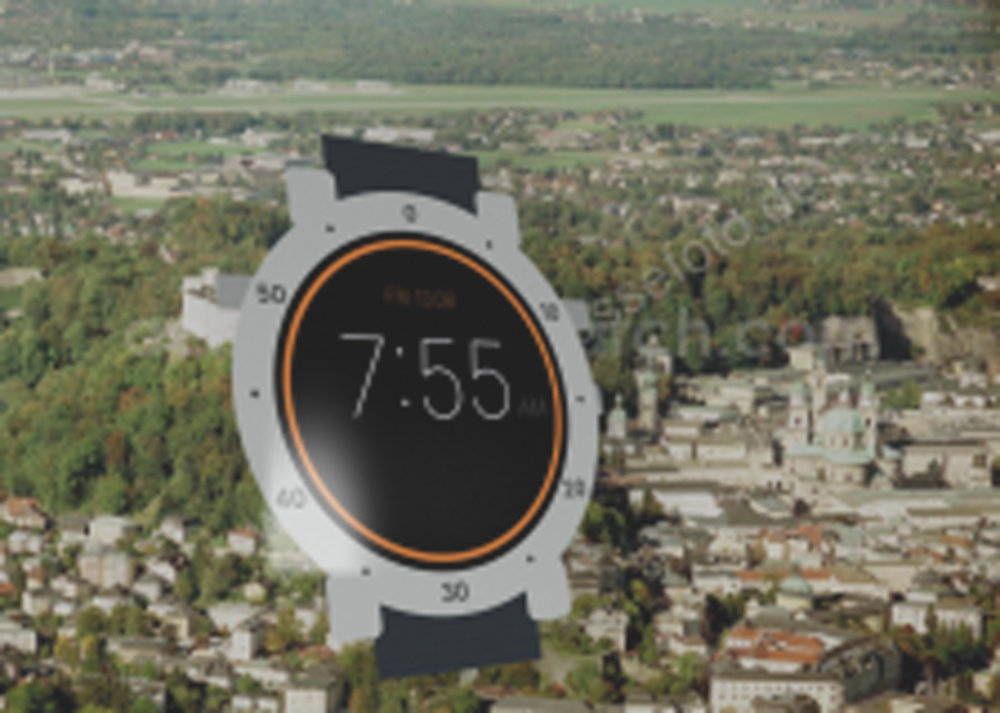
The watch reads {"hour": 7, "minute": 55}
